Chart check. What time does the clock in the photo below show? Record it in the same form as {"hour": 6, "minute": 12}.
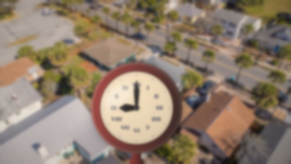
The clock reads {"hour": 9, "minute": 0}
